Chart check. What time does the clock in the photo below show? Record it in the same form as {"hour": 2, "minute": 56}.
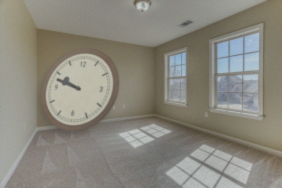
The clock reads {"hour": 9, "minute": 48}
